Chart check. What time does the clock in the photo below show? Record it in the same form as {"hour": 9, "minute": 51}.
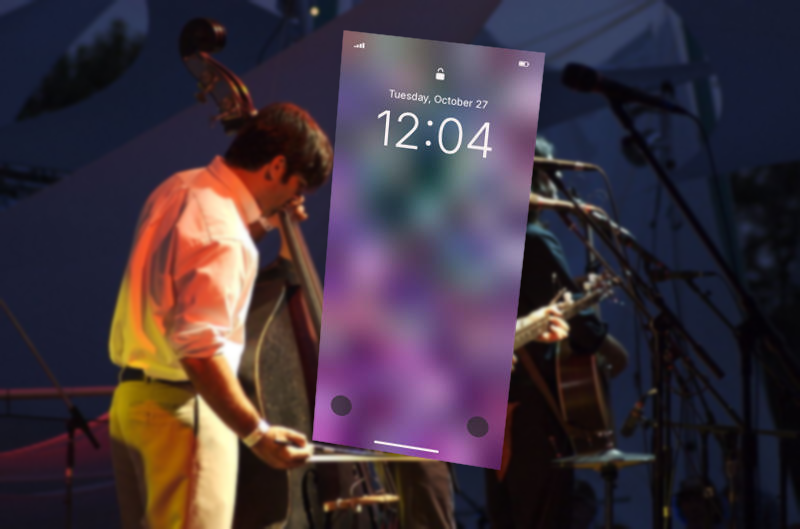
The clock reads {"hour": 12, "minute": 4}
